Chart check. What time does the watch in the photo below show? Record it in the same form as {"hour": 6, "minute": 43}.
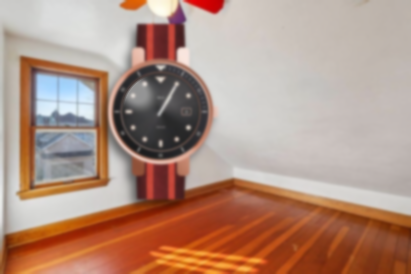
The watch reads {"hour": 1, "minute": 5}
